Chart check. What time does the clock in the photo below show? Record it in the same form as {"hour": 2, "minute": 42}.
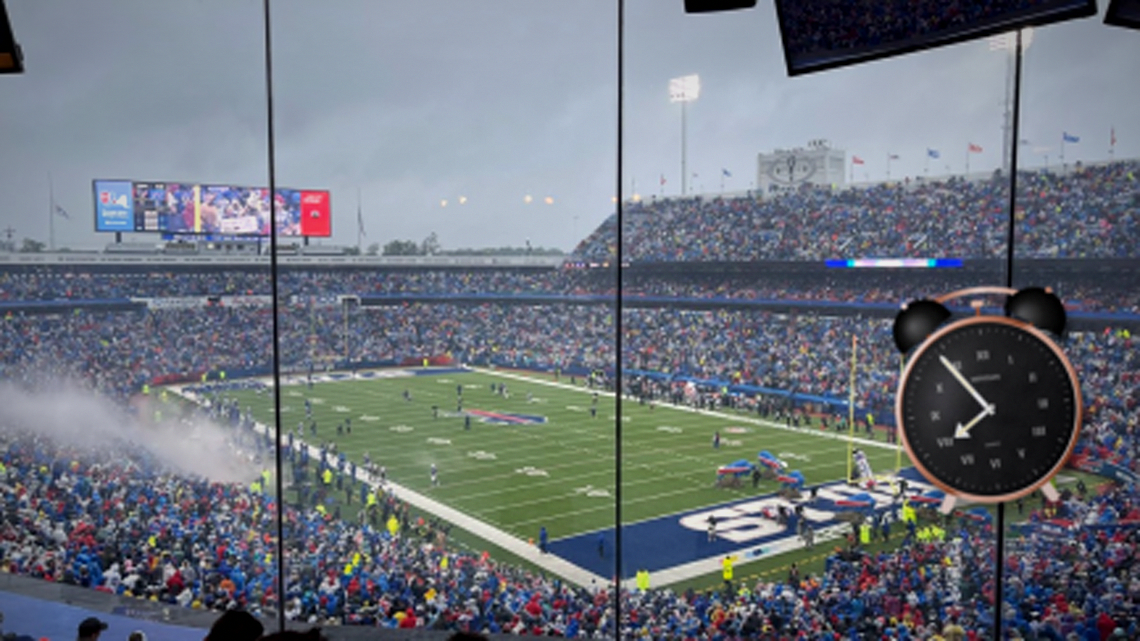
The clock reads {"hour": 7, "minute": 54}
